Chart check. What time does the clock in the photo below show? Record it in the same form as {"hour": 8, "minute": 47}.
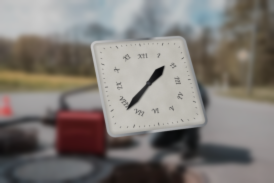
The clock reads {"hour": 1, "minute": 38}
